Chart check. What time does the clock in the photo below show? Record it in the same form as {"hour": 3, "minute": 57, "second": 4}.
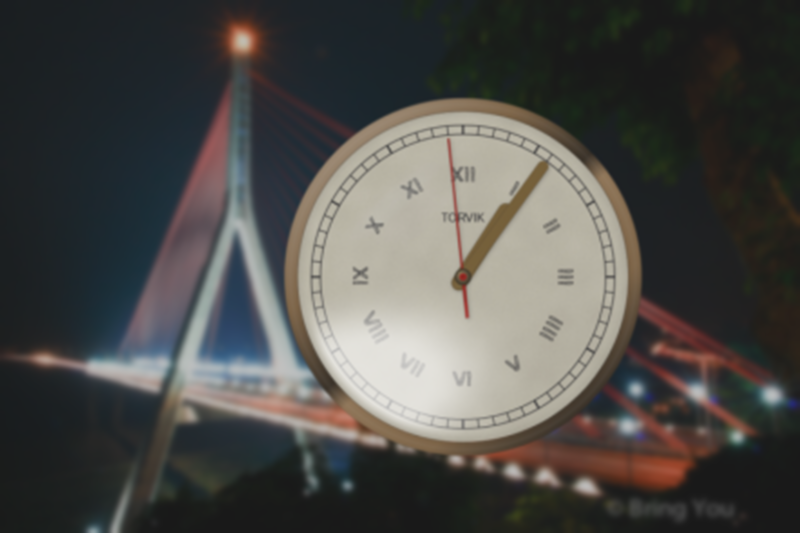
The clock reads {"hour": 1, "minute": 5, "second": 59}
